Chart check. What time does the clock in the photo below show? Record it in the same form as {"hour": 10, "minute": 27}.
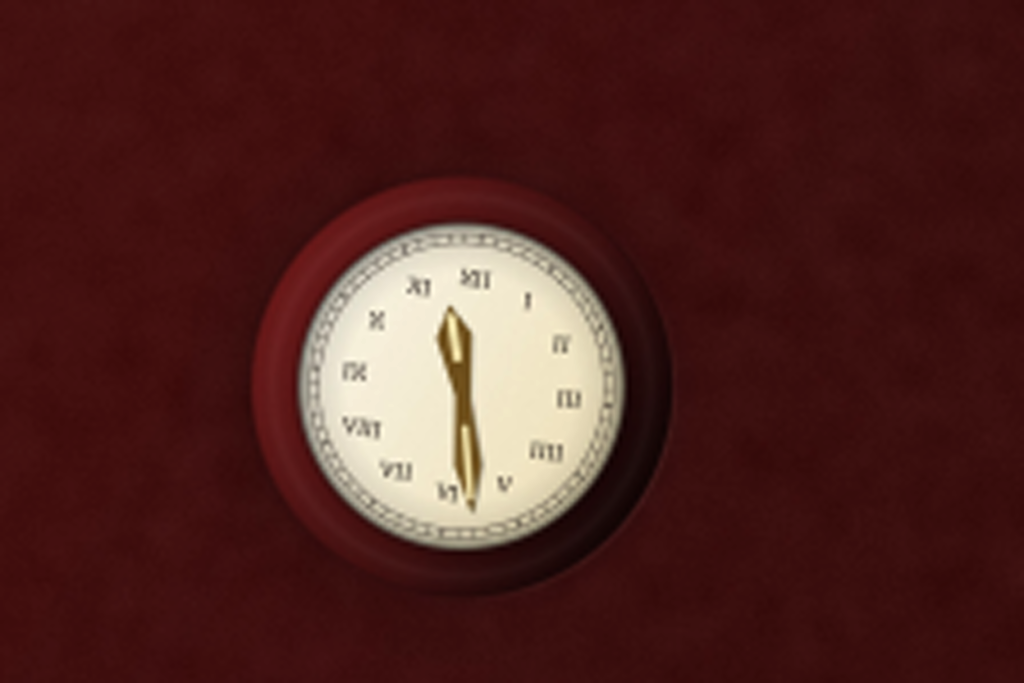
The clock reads {"hour": 11, "minute": 28}
